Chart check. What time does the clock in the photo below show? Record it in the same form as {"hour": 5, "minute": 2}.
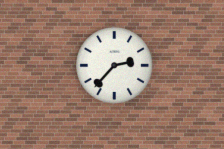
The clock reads {"hour": 2, "minute": 37}
